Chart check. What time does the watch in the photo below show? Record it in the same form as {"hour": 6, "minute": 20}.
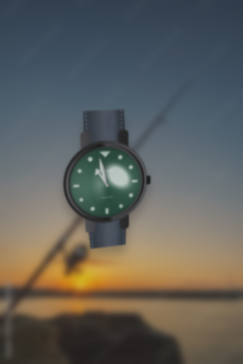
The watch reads {"hour": 10, "minute": 58}
